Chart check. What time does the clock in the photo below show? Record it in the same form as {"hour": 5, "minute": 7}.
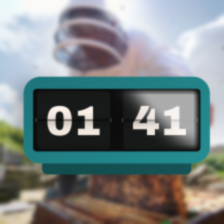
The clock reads {"hour": 1, "minute": 41}
